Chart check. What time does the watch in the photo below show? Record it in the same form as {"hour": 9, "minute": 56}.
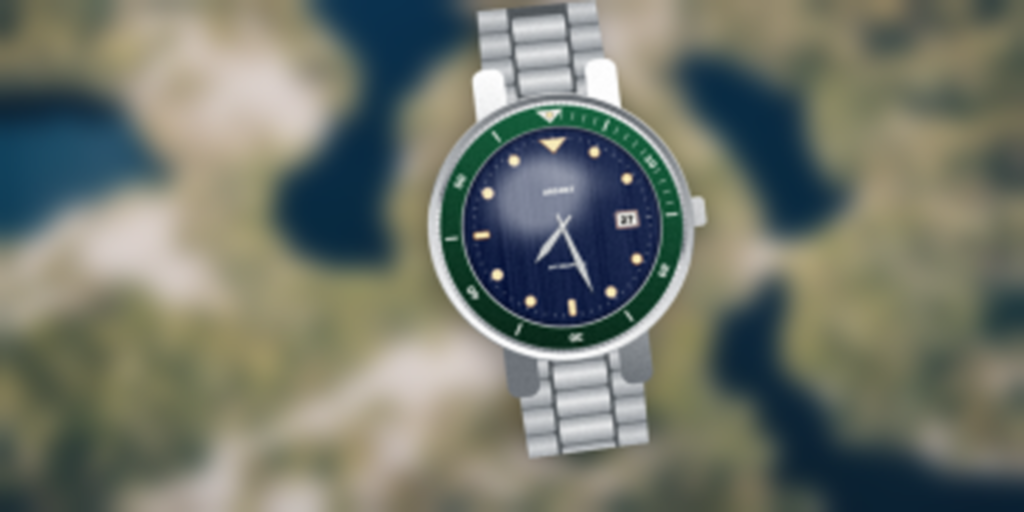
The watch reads {"hour": 7, "minute": 27}
